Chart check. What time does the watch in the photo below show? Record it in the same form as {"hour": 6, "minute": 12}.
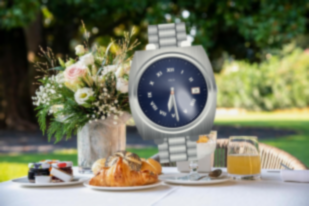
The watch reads {"hour": 6, "minute": 29}
